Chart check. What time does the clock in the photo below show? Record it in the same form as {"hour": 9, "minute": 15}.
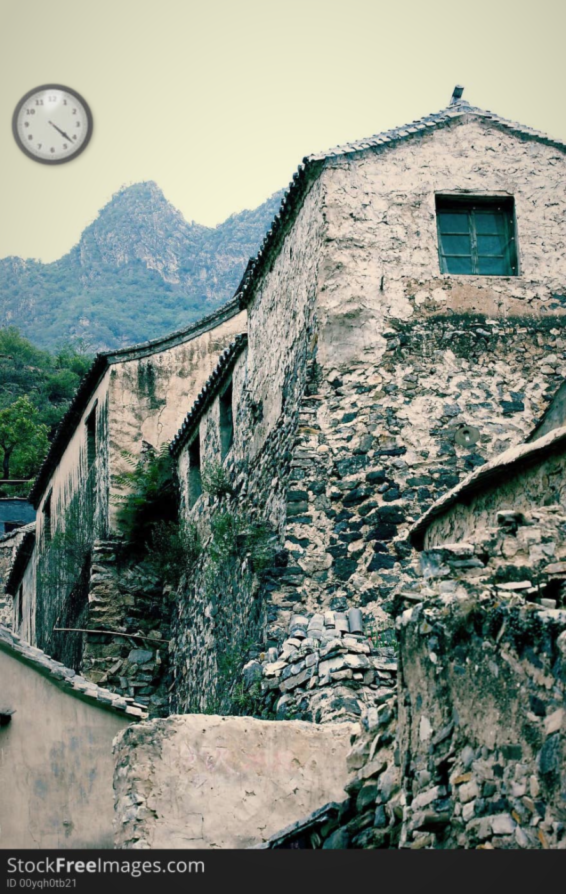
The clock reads {"hour": 4, "minute": 22}
